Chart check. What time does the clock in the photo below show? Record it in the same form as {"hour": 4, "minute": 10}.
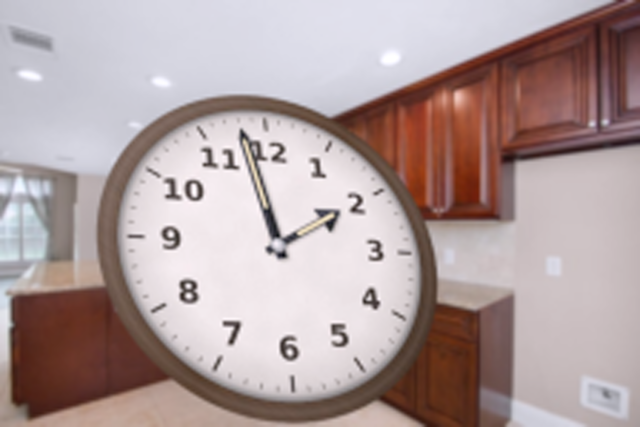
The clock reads {"hour": 1, "minute": 58}
